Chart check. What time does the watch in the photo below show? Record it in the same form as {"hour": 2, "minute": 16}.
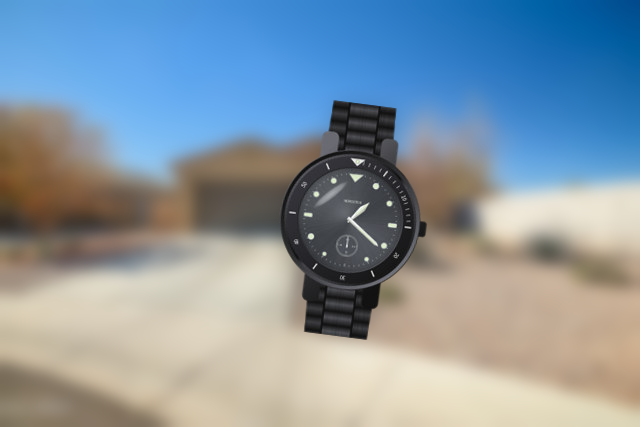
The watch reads {"hour": 1, "minute": 21}
